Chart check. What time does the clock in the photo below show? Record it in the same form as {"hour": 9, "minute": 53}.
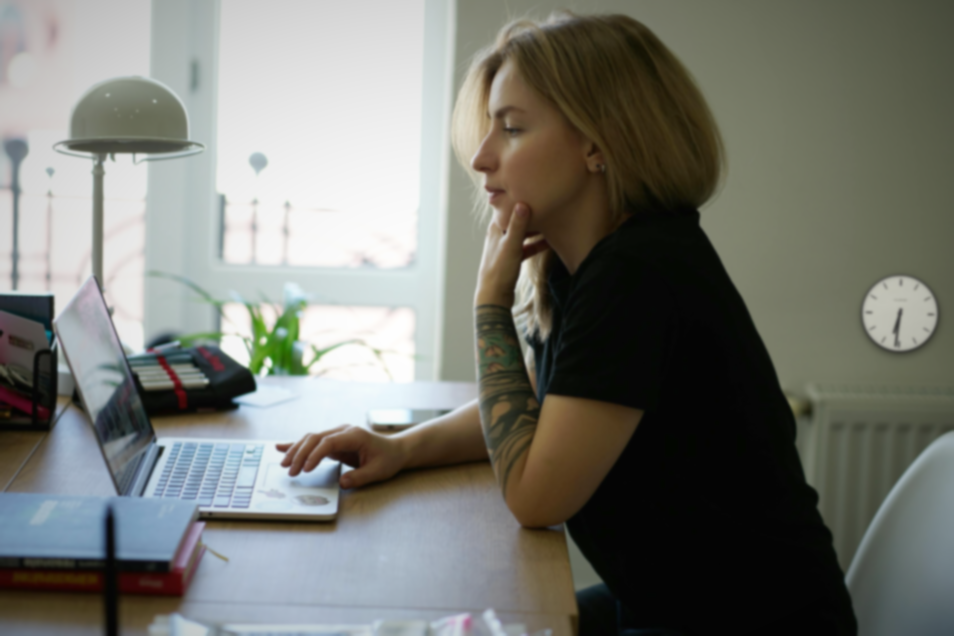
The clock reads {"hour": 6, "minute": 31}
